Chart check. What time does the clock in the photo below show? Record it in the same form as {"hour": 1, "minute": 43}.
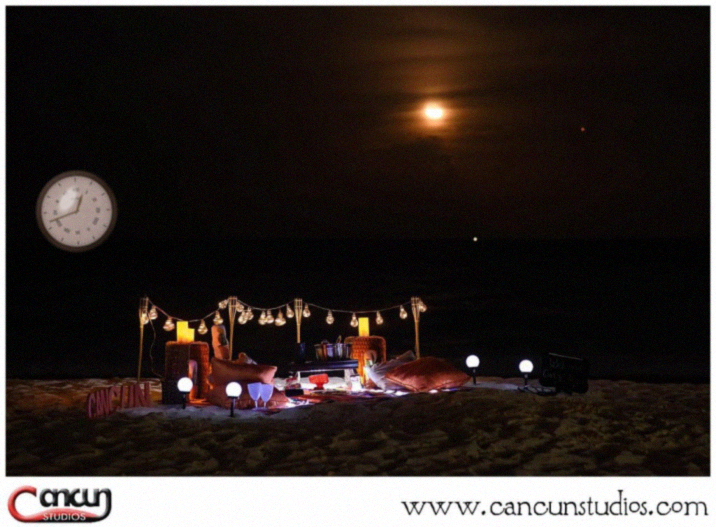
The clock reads {"hour": 12, "minute": 42}
